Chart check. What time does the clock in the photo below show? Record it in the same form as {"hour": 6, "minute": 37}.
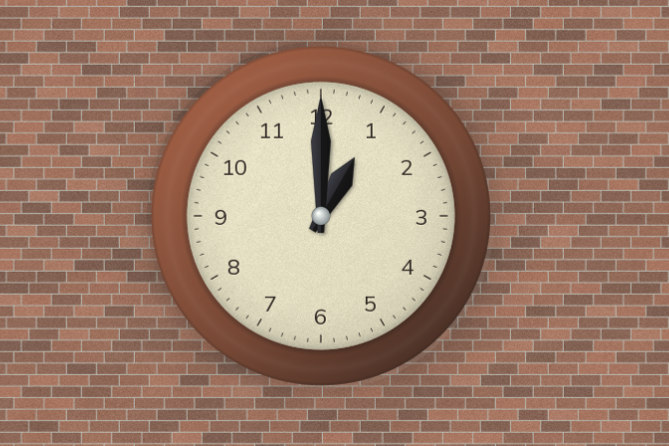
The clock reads {"hour": 1, "minute": 0}
